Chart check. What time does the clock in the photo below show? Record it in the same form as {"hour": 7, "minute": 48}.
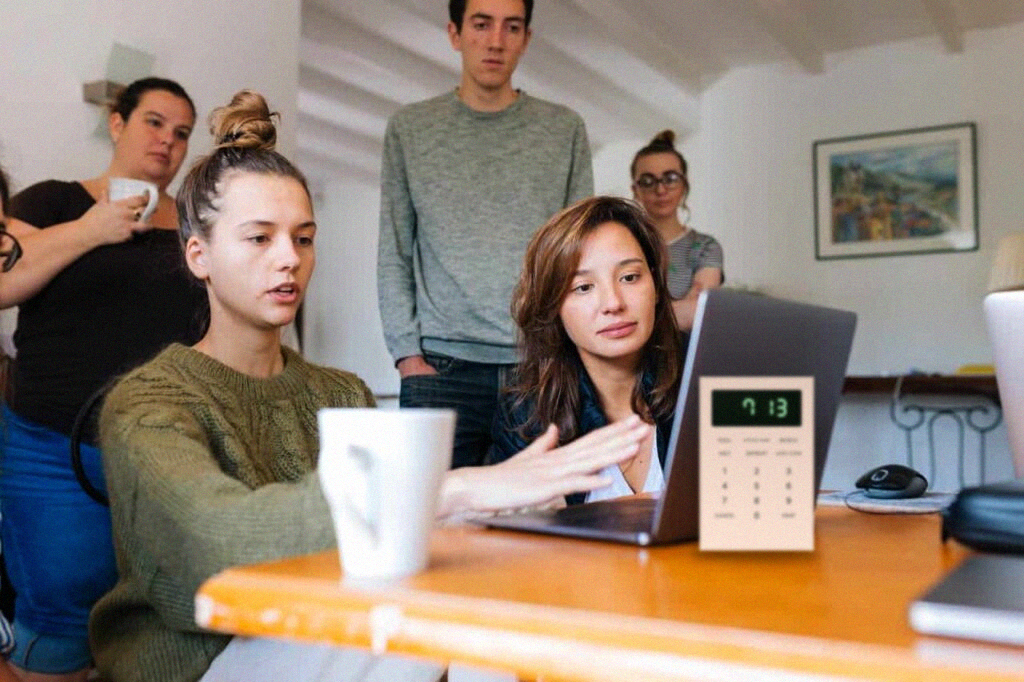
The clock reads {"hour": 7, "minute": 13}
